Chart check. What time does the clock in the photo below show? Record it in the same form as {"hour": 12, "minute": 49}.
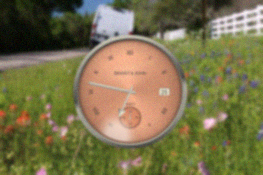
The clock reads {"hour": 6, "minute": 47}
